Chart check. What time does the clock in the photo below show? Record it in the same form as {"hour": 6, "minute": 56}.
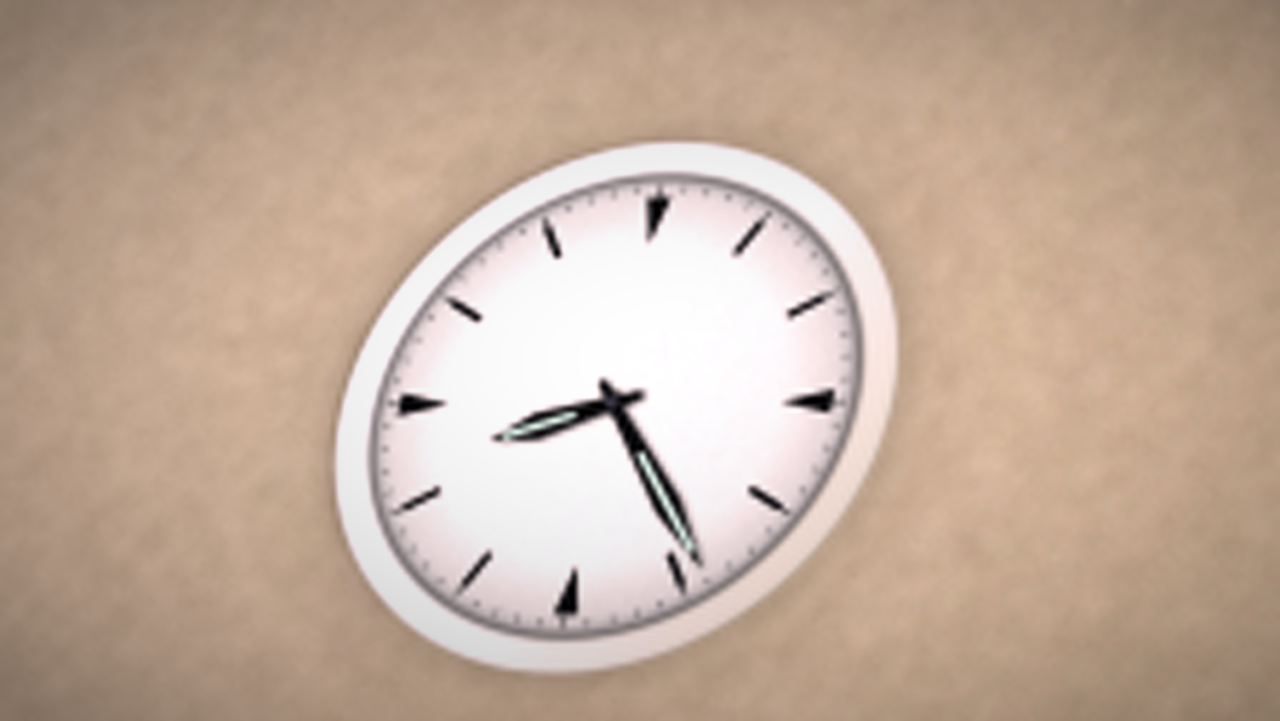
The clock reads {"hour": 8, "minute": 24}
